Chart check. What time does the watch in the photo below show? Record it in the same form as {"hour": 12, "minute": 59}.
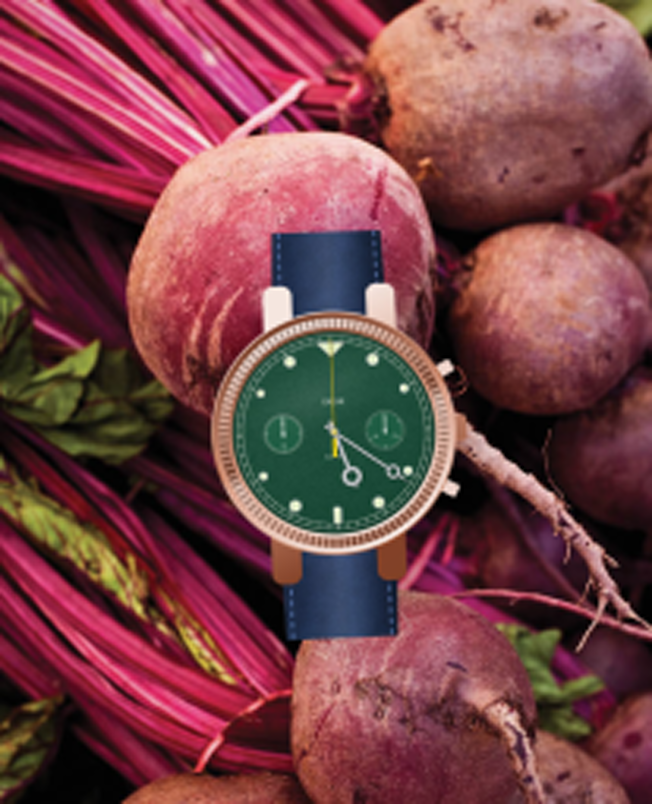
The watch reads {"hour": 5, "minute": 21}
